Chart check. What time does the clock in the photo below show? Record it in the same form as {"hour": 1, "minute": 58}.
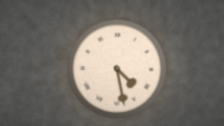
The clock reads {"hour": 4, "minute": 28}
